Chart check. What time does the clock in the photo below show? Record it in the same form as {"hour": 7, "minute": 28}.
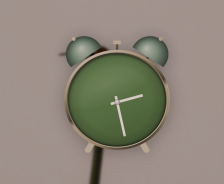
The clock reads {"hour": 2, "minute": 28}
